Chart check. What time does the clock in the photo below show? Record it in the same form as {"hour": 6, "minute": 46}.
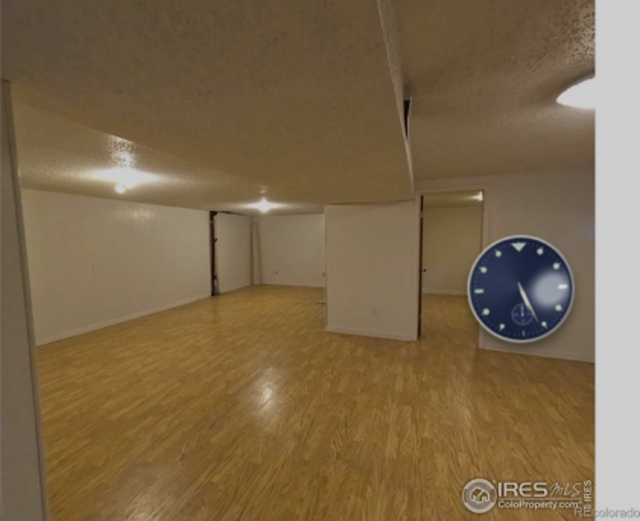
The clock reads {"hour": 5, "minute": 26}
